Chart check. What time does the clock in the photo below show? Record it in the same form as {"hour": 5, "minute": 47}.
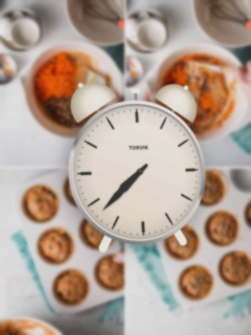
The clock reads {"hour": 7, "minute": 38}
